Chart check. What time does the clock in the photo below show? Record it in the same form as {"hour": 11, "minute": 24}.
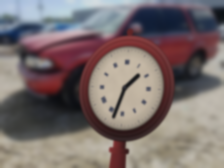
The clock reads {"hour": 1, "minute": 33}
